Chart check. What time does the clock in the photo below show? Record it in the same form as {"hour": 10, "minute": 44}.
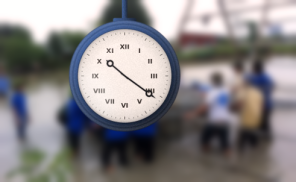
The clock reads {"hour": 10, "minute": 21}
